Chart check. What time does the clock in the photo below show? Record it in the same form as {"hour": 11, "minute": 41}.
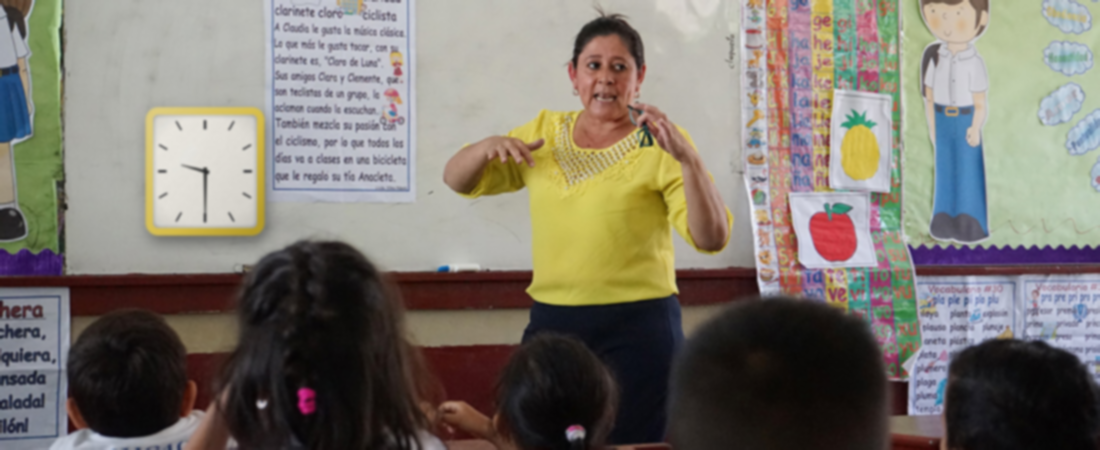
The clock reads {"hour": 9, "minute": 30}
